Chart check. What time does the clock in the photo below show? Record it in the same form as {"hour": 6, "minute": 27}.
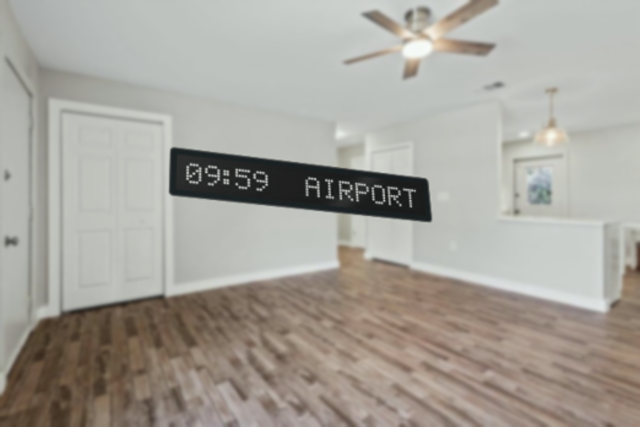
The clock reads {"hour": 9, "minute": 59}
